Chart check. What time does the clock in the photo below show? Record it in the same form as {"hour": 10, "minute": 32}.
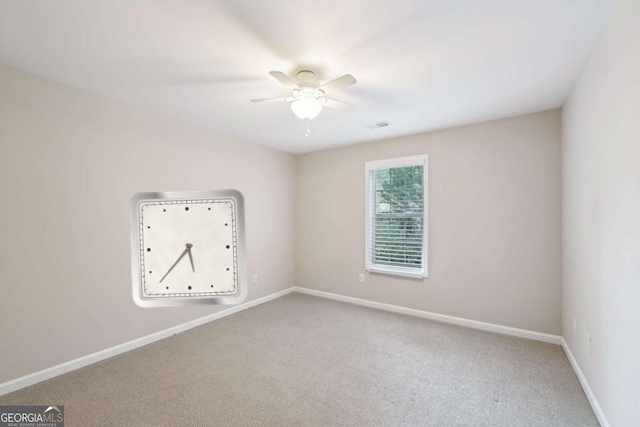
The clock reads {"hour": 5, "minute": 37}
